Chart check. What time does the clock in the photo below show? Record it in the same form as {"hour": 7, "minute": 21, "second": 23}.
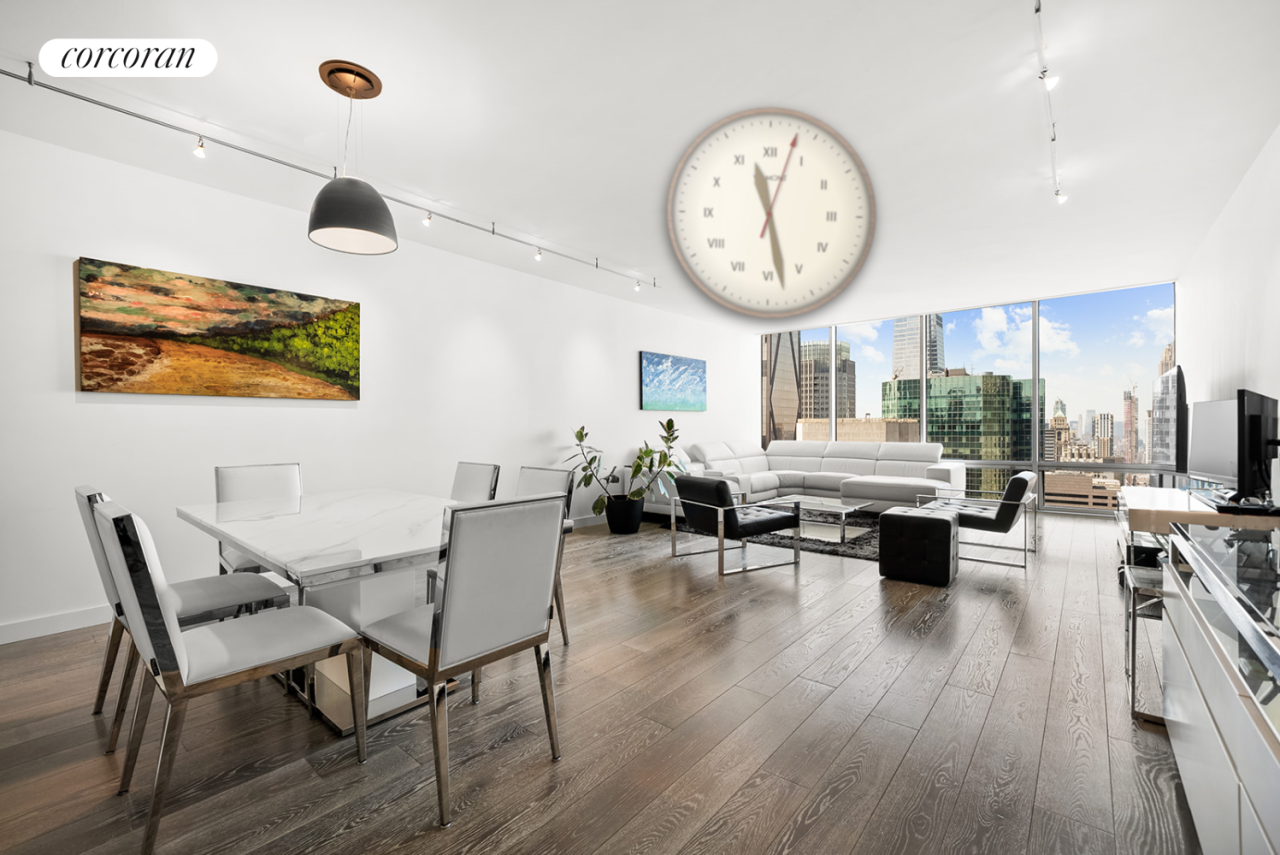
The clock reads {"hour": 11, "minute": 28, "second": 3}
